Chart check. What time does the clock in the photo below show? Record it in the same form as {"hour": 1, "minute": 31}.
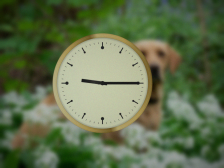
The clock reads {"hour": 9, "minute": 15}
